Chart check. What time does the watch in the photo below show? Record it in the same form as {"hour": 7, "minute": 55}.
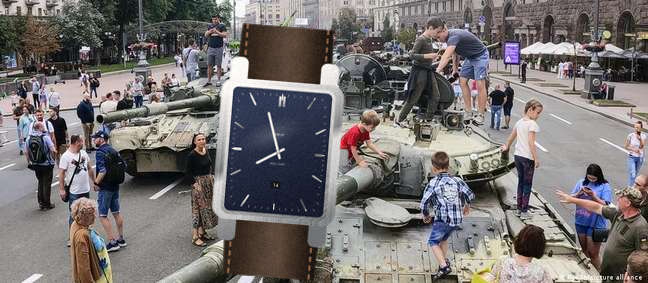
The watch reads {"hour": 7, "minute": 57}
